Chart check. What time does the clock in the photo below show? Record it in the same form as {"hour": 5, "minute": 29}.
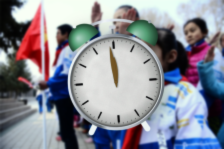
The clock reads {"hour": 11, "minute": 59}
